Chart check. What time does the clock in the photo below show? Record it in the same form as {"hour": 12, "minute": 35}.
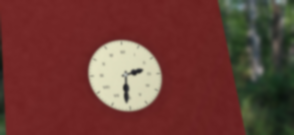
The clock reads {"hour": 2, "minute": 31}
